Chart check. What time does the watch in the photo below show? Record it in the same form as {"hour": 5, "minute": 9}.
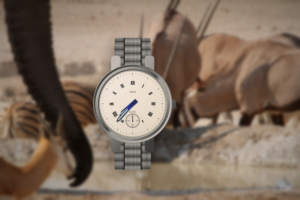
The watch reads {"hour": 7, "minute": 37}
